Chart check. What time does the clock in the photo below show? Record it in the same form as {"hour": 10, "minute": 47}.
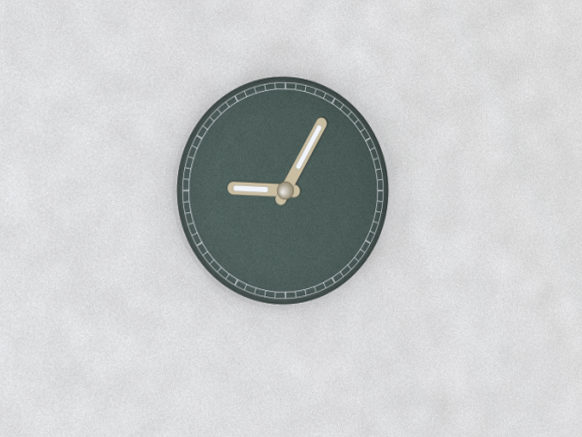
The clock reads {"hour": 9, "minute": 5}
